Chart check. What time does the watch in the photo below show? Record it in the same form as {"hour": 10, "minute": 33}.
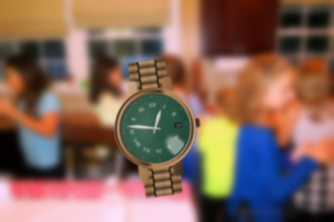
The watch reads {"hour": 12, "minute": 47}
